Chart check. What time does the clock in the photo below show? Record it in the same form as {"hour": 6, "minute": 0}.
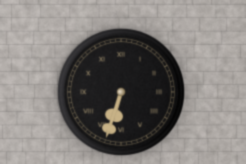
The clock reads {"hour": 6, "minute": 33}
